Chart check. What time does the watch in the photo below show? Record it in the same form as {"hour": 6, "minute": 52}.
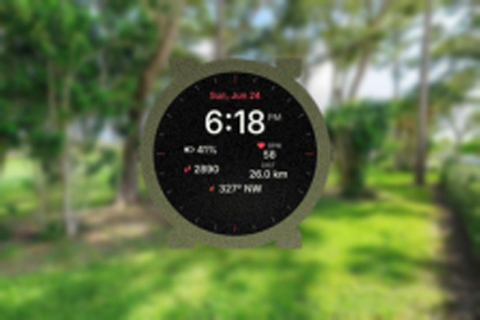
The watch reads {"hour": 6, "minute": 18}
